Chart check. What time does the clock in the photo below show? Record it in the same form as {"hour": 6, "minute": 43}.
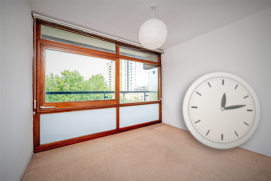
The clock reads {"hour": 12, "minute": 13}
